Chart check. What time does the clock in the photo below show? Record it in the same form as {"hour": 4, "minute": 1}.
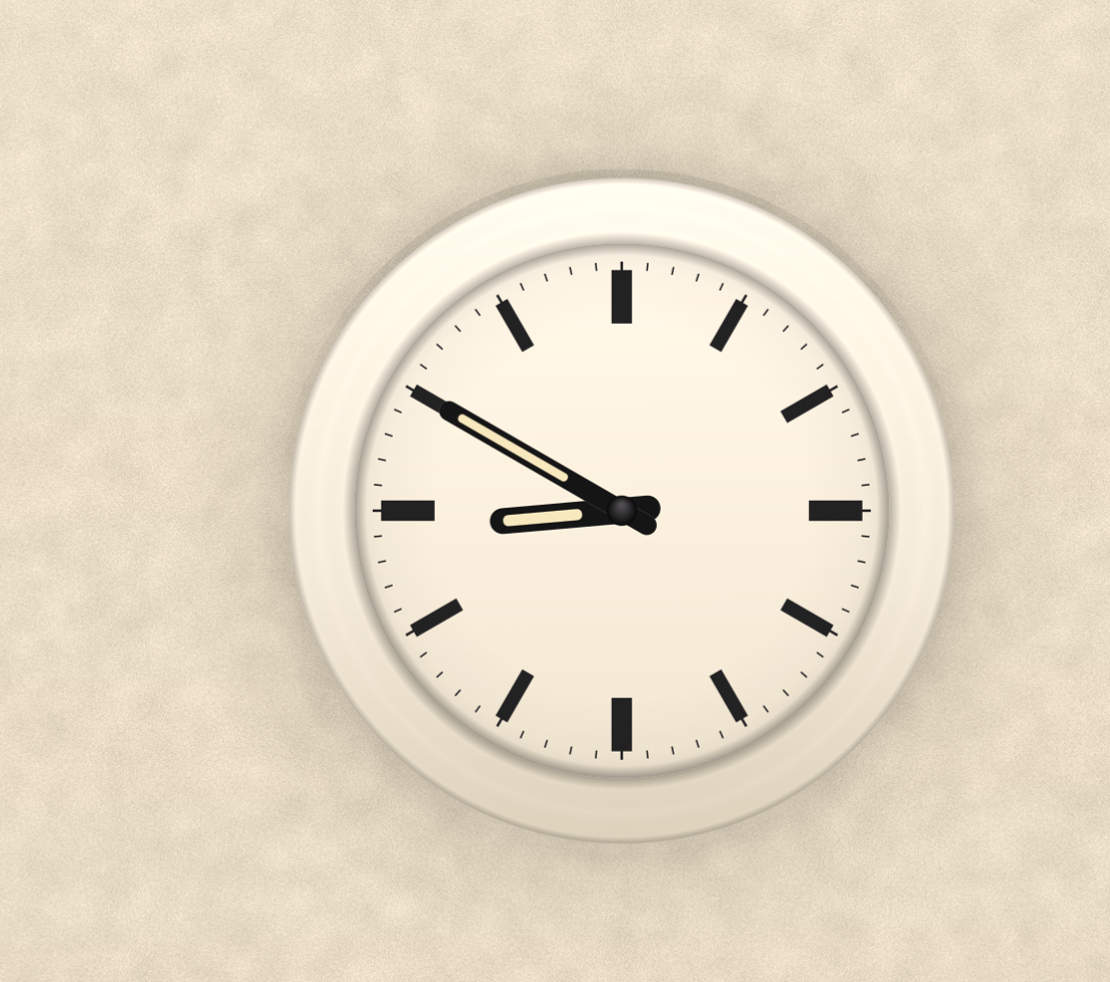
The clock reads {"hour": 8, "minute": 50}
